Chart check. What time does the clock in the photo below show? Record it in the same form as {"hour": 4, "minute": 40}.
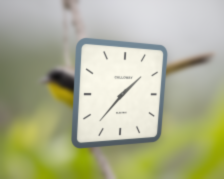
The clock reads {"hour": 1, "minute": 37}
